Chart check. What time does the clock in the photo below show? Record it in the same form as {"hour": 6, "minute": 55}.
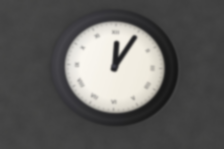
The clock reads {"hour": 12, "minute": 5}
